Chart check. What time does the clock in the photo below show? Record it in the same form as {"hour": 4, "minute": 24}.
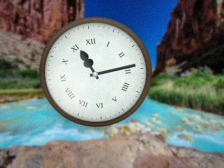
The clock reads {"hour": 11, "minute": 14}
